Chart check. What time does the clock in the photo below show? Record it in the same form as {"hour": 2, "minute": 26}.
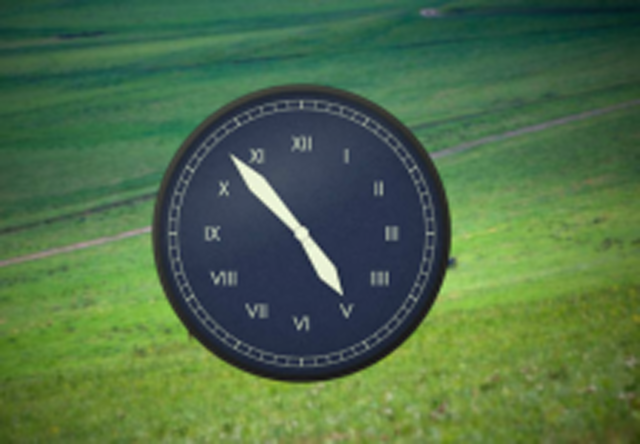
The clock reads {"hour": 4, "minute": 53}
